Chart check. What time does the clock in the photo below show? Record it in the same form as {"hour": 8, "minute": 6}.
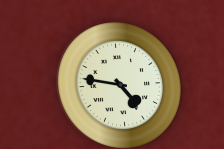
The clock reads {"hour": 4, "minute": 47}
